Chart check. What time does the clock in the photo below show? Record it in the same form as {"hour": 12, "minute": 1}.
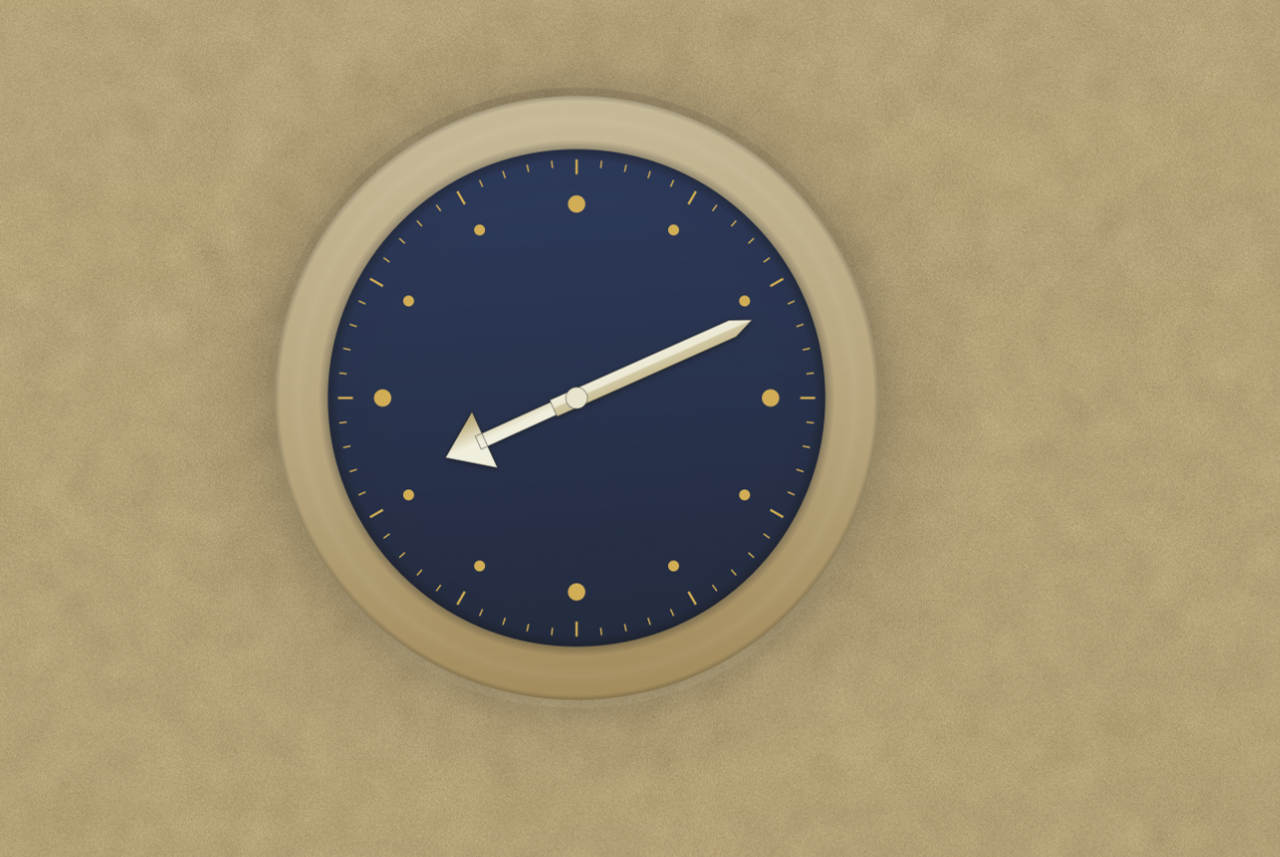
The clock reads {"hour": 8, "minute": 11}
